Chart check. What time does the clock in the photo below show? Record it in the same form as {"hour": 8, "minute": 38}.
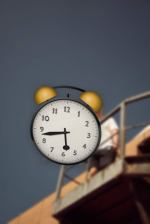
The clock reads {"hour": 5, "minute": 43}
